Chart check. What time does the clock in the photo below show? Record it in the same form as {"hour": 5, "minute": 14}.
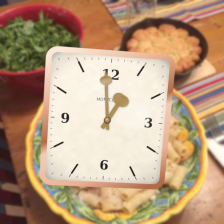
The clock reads {"hour": 12, "minute": 59}
